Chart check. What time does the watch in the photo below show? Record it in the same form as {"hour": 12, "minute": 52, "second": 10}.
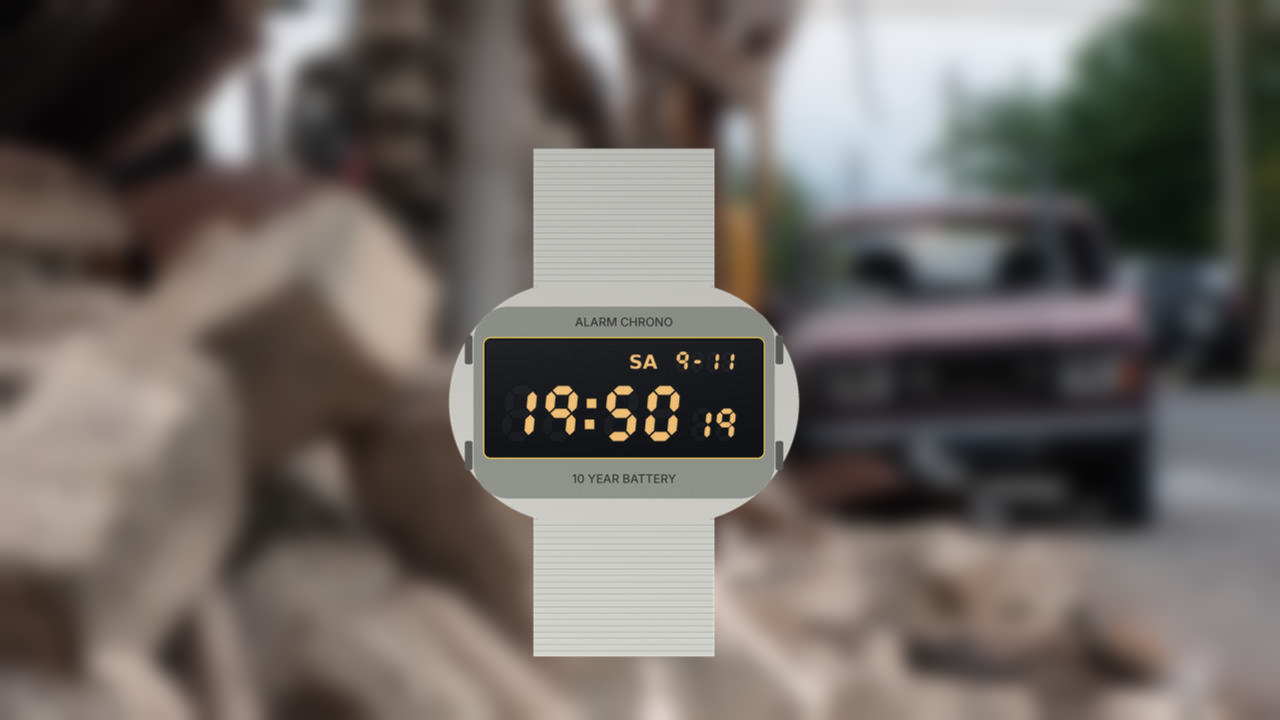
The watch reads {"hour": 19, "minute": 50, "second": 19}
